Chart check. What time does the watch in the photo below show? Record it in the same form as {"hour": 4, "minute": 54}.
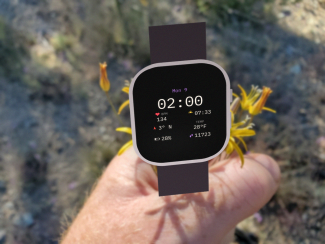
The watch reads {"hour": 2, "minute": 0}
